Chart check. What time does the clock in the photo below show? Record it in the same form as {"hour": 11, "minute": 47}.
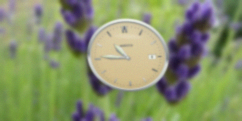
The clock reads {"hour": 10, "minute": 46}
